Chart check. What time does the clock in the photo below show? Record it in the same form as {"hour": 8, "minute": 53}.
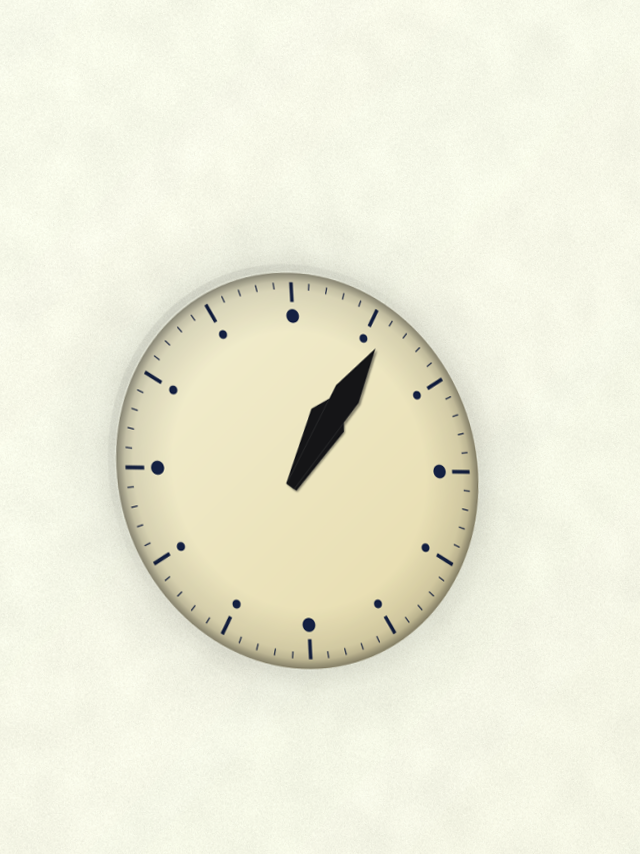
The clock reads {"hour": 1, "minute": 6}
